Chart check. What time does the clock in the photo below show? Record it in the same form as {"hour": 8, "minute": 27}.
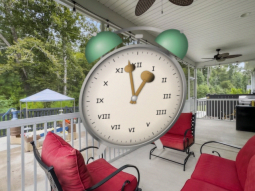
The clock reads {"hour": 12, "minute": 58}
